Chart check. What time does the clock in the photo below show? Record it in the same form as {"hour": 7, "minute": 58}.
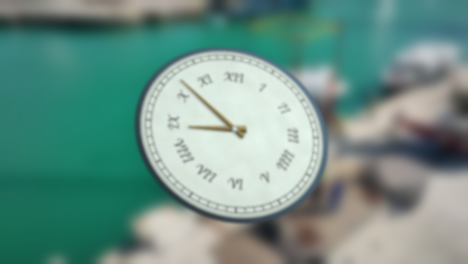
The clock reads {"hour": 8, "minute": 52}
